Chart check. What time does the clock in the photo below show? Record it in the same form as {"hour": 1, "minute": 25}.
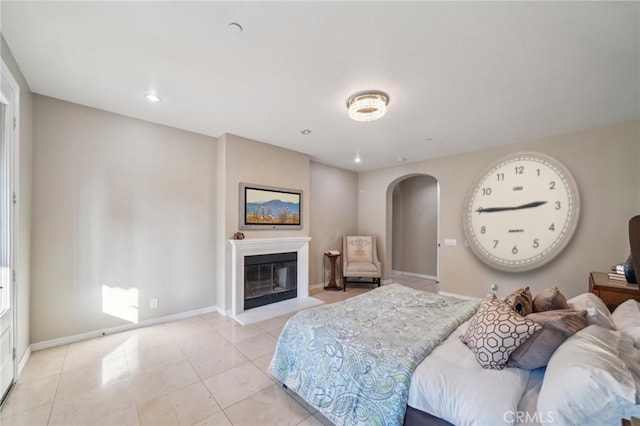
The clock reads {"hour": 2, "minute": 45}
